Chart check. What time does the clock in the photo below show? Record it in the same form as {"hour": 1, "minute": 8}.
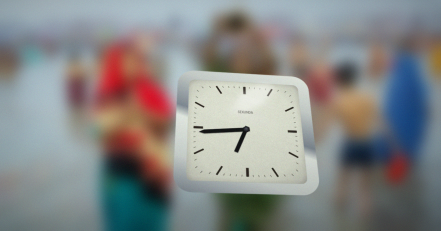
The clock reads {"hour": 6, "minute": 44}
